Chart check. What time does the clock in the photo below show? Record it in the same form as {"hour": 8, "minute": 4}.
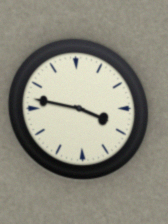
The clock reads {"hour": 3, "minute": 47}
